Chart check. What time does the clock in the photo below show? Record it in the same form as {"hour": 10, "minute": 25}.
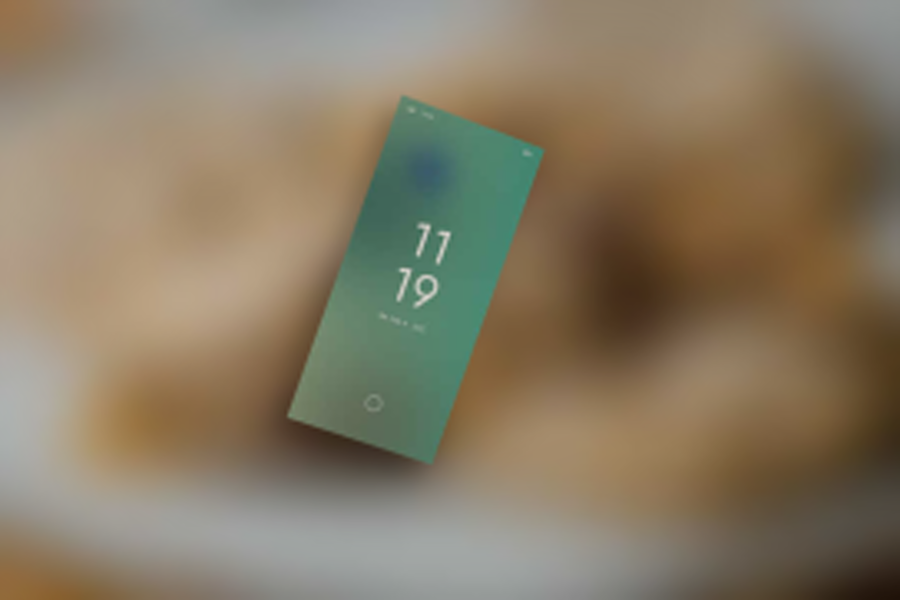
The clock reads {"hour": 11, "minute": 19}
